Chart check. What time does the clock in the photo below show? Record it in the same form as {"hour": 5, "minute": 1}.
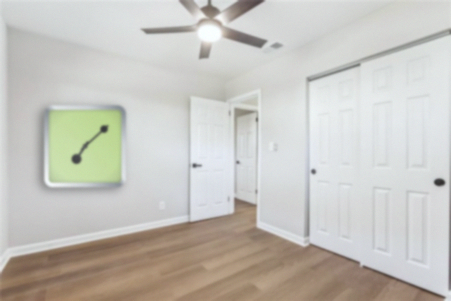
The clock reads {"hour": 7, "minute": 8}
